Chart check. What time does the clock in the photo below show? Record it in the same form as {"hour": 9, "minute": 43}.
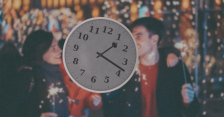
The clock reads {"hour": 1, "minute": 18}
